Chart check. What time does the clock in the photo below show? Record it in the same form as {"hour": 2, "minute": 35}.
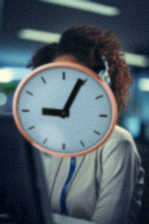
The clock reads {"hour": 9, "minute": 4}
